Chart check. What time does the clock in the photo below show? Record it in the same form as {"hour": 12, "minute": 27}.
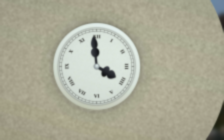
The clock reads {"hour": 3, "minute": 59}
